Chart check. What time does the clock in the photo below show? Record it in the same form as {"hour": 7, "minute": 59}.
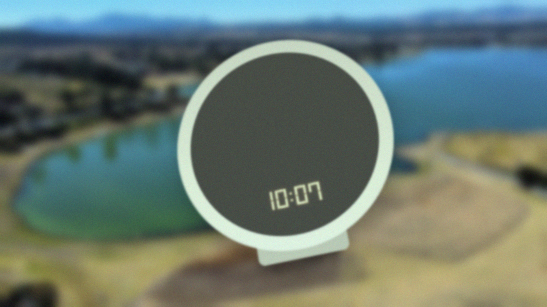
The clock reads {"hour": 10, "minute": 7}
